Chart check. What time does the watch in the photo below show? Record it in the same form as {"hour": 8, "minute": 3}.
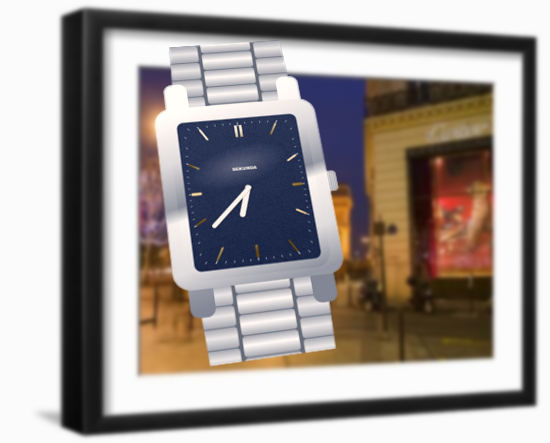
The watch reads {"hour": 6, "minute": 38}
